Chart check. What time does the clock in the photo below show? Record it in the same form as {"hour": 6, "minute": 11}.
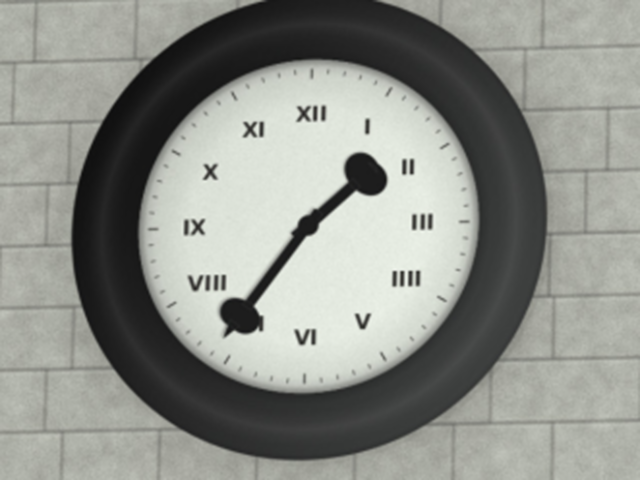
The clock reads {"hour": 1, "minute": 36}
